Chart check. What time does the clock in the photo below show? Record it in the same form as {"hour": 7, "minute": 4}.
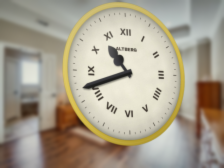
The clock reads {"hour": 10, "minute": 42}
